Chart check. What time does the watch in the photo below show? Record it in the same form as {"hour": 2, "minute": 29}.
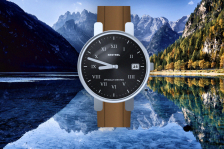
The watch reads {"hour": 8, "minute": 48}
